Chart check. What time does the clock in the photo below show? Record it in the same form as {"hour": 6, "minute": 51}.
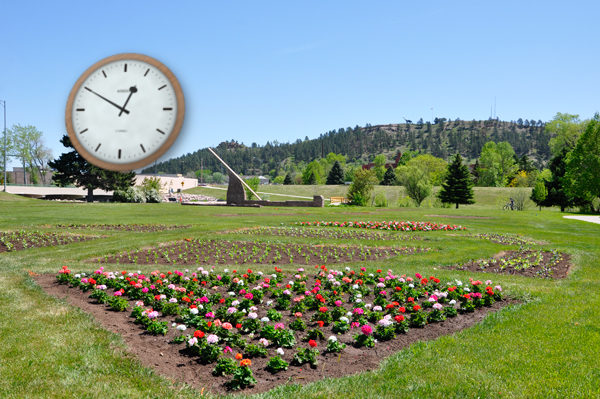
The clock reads {"hour": 12, "minute": 50}
